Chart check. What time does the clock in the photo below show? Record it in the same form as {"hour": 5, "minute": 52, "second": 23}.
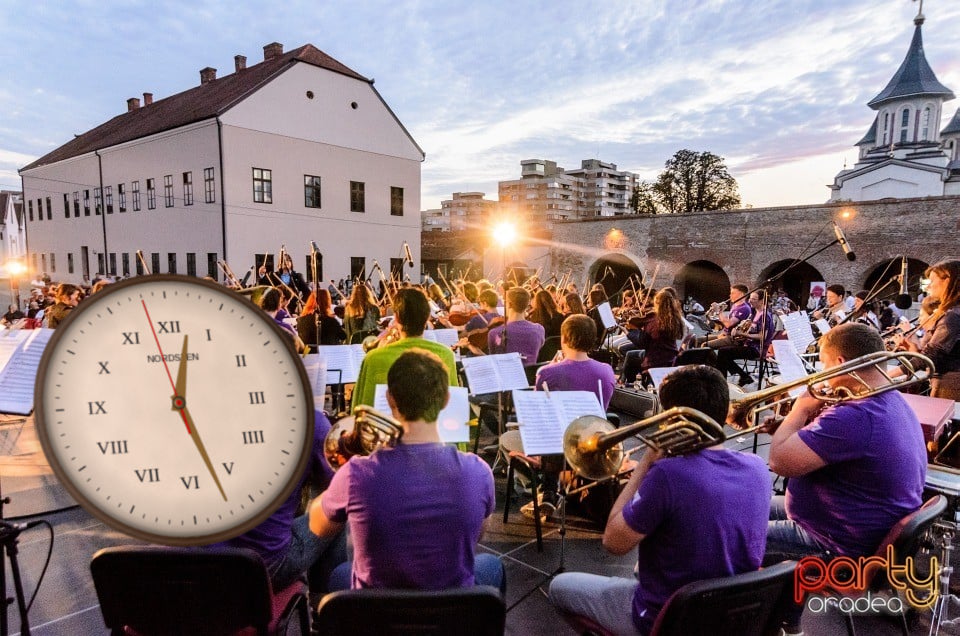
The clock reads {"hour": 12, "minute": 26, "second": 58}
